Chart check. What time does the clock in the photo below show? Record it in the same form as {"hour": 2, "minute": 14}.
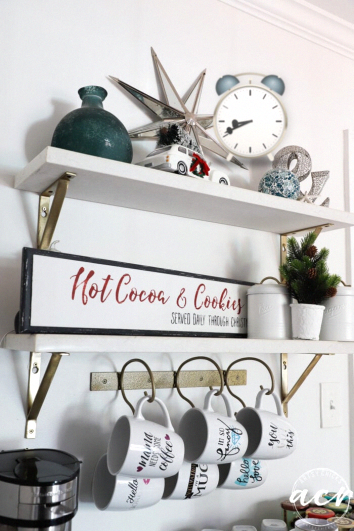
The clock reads {"hour": 8, "minute": 41}
